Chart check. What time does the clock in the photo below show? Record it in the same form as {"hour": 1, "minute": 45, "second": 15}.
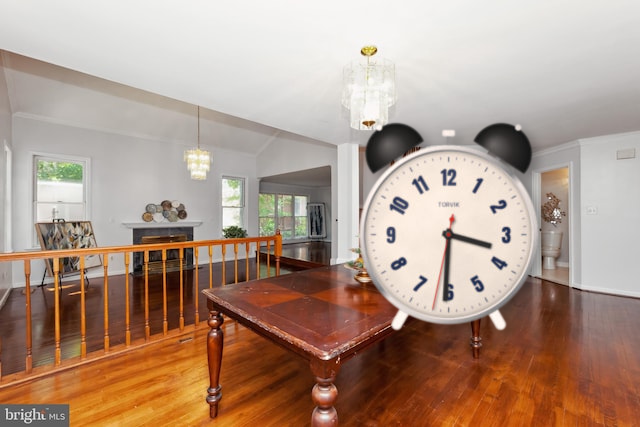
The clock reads {"hour": 3, "minute": 30, "second": 32}
